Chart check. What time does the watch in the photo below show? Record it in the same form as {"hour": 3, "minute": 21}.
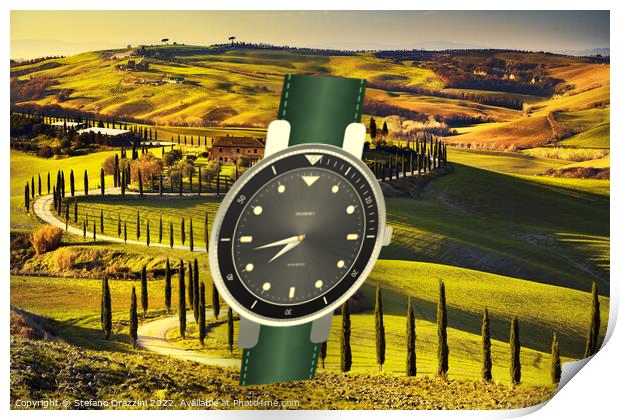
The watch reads {"hour": 7, "minute": 43}
